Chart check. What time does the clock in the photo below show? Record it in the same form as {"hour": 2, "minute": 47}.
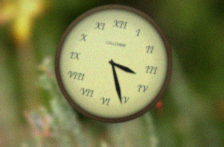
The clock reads {"hour": 3, "minute": 26}
